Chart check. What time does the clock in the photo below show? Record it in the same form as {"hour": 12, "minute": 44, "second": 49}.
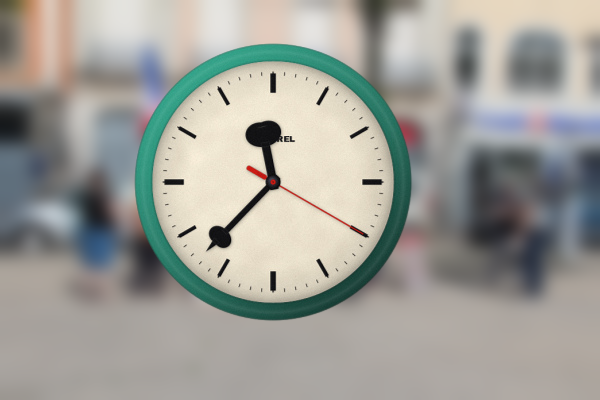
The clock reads {"hour": 11, "minute": 37, "second": 20}
